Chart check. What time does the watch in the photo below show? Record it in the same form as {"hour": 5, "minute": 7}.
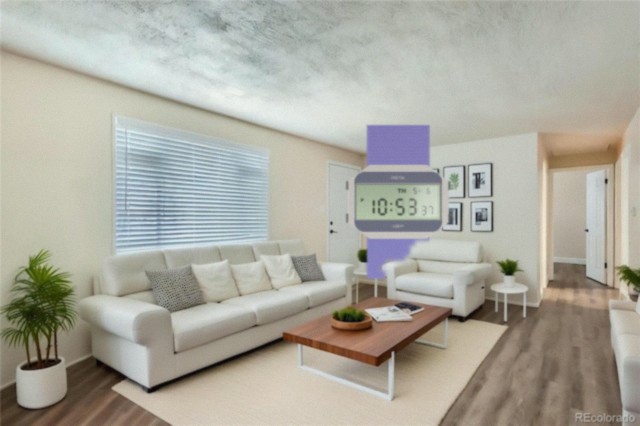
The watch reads {"hour": 10, "minute": 53}
